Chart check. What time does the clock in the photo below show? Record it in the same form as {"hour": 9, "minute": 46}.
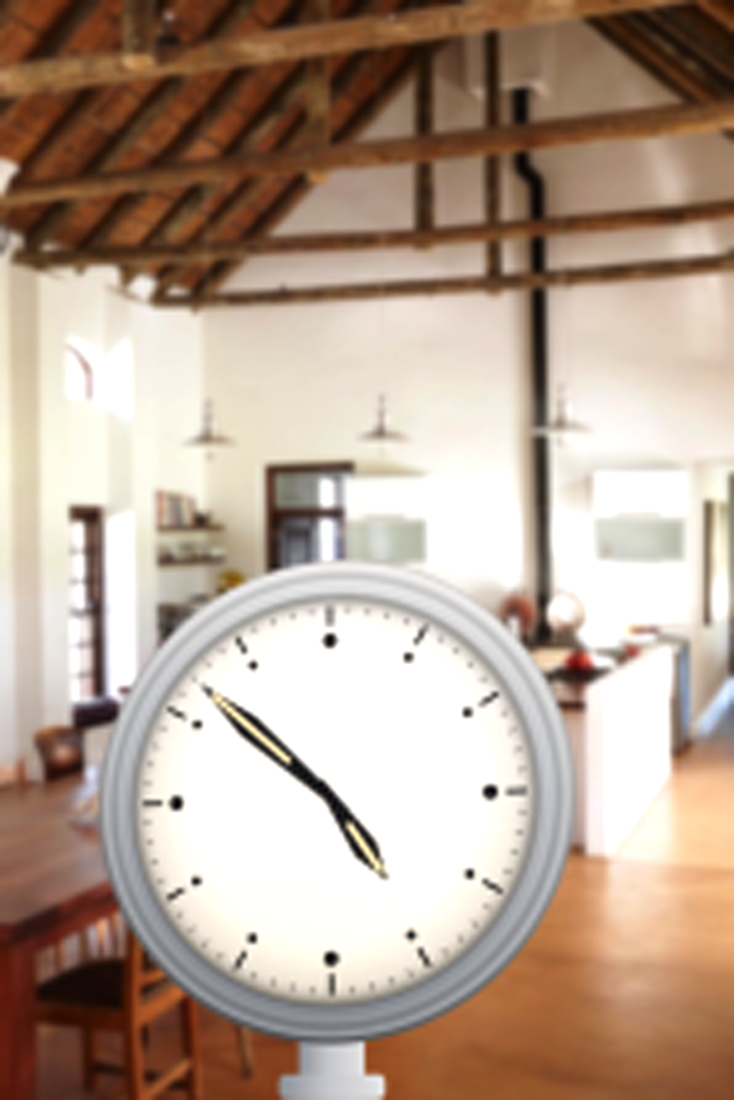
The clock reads {"hour": 4, "minute": 52}
